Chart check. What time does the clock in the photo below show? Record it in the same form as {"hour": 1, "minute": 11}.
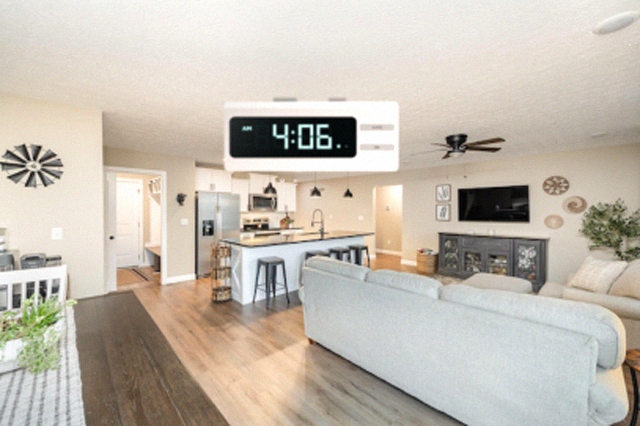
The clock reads {"hour": 4, "minute": 6}
